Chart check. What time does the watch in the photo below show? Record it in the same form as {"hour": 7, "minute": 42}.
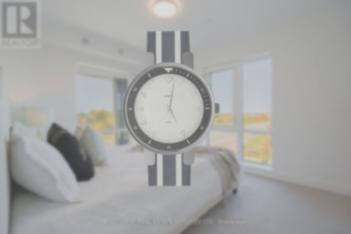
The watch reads {"hour": 5, "minute": 2}
